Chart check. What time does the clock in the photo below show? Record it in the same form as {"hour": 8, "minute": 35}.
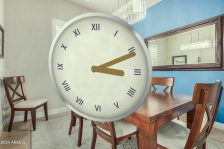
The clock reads {"hour": 3, "minute": 11}
